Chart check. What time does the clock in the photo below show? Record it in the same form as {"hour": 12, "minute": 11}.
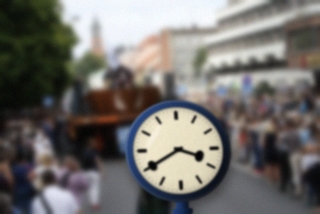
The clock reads {"hour": 3, "minute": 40}
